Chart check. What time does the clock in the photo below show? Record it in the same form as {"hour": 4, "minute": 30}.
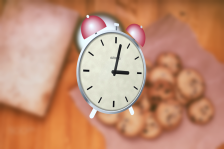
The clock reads {"hour": 3, "minute": 2}
